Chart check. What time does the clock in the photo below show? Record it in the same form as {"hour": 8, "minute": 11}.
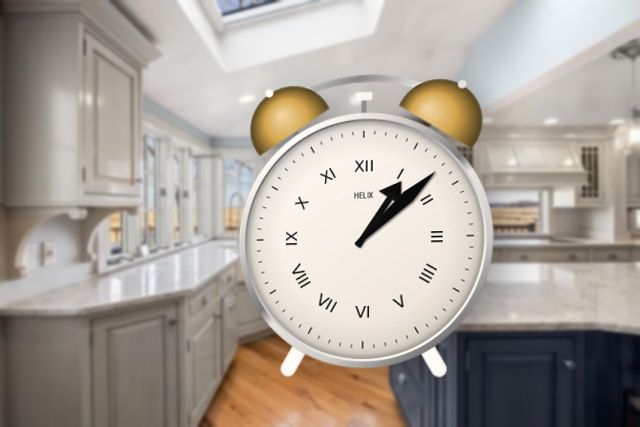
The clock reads {"hour": 1, "minute": 8}
